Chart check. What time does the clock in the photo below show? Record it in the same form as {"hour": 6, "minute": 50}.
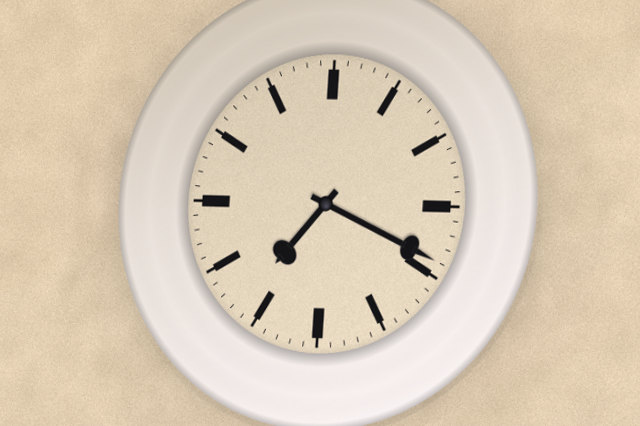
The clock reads {"hour": 7, "minute": 19}
